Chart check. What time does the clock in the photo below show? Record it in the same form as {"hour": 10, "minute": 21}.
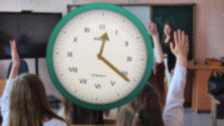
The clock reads {"hour": 12, "minute": 21}
